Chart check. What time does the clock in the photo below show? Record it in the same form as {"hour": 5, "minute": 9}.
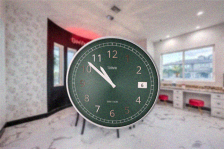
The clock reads {"hour": 10, "minute": 52}
